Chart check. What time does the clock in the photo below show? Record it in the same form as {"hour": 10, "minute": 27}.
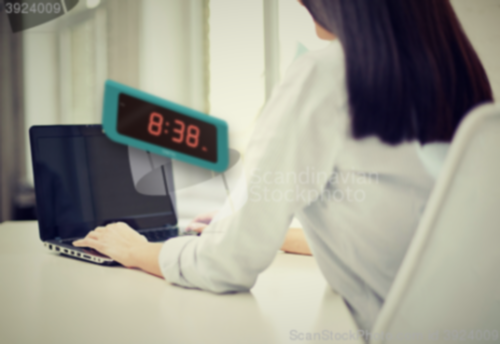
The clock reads {"hour": 8, "minute": 38}
